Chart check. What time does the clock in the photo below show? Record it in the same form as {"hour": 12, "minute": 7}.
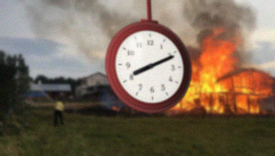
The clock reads {"hour": 8, "minute": 11}
